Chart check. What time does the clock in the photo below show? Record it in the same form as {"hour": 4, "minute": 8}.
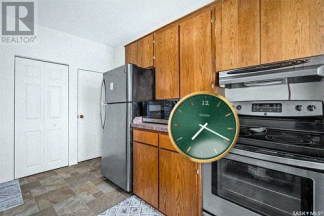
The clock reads {"hour": 7, "minute": 19}
